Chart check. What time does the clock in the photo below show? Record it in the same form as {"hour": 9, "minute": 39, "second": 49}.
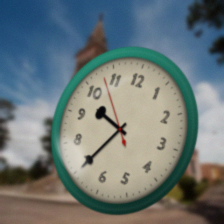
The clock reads {"hour": 9, "minute": 34, "second": 53}
